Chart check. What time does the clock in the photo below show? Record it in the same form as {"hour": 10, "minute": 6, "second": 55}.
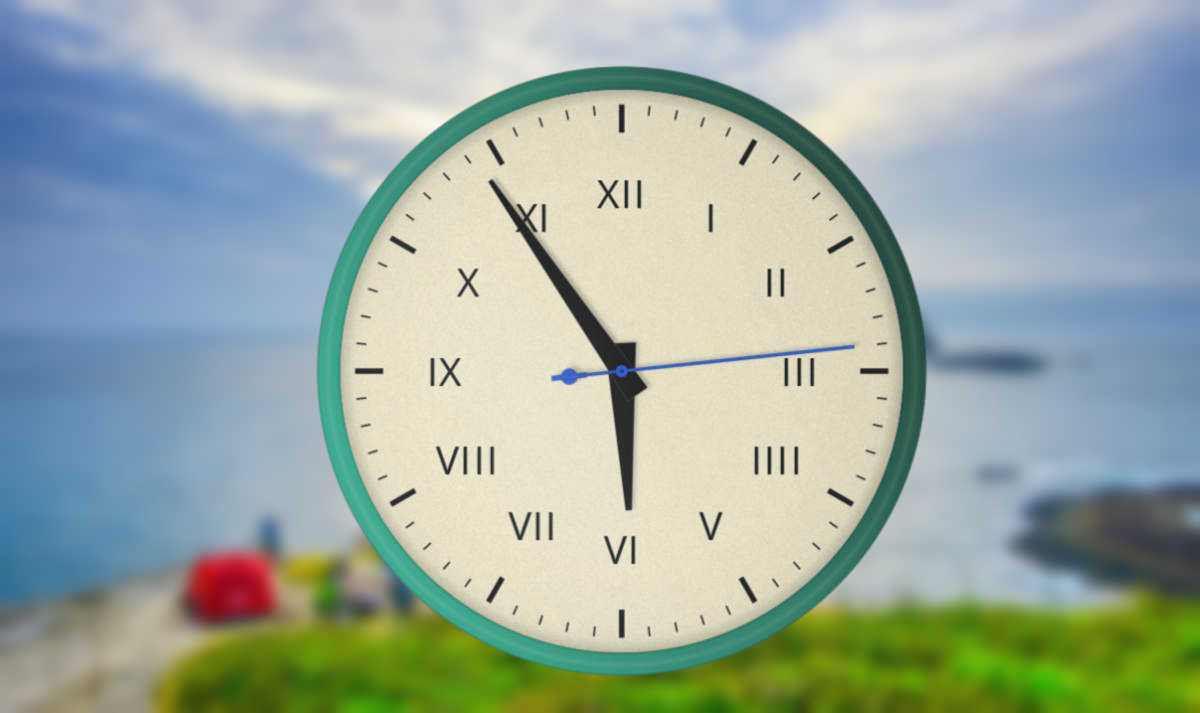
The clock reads {"hour": 5, "minute": 54, "second": 14}
